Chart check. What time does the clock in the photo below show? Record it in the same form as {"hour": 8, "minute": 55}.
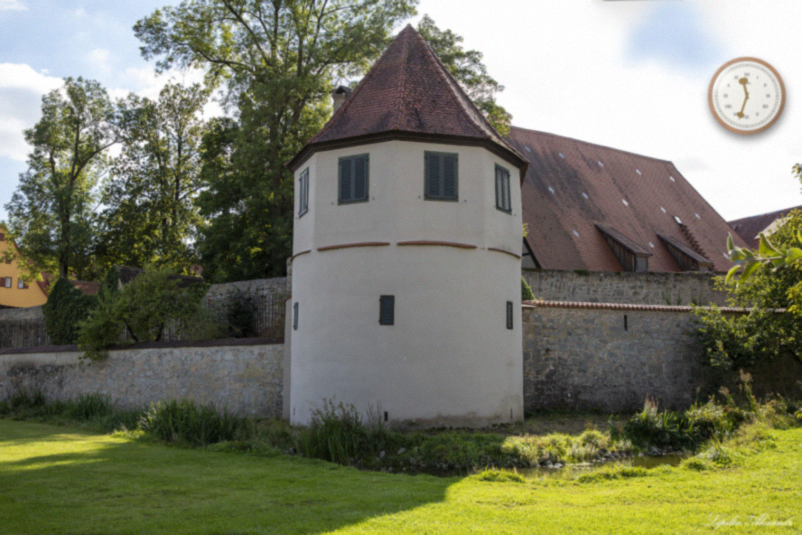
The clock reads {"hour": 11, "minute": 33}
